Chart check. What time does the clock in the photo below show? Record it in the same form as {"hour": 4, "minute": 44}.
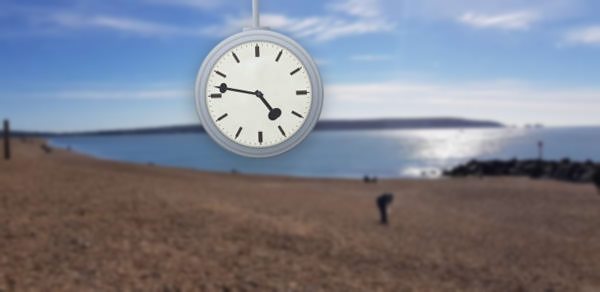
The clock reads {"hour": 4, "minute": 47}
